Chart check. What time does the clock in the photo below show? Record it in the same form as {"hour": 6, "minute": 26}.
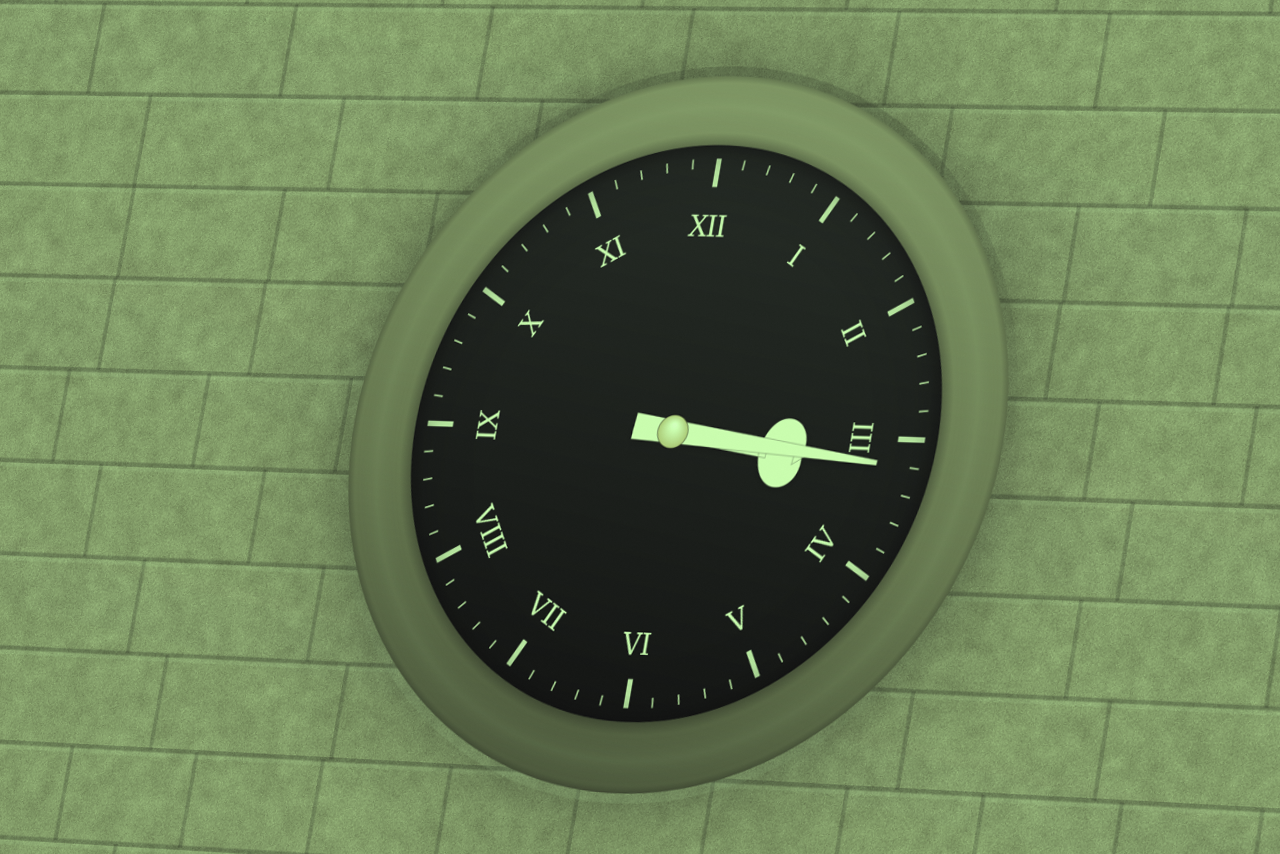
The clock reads {"hour": 3, "minute": 16}
